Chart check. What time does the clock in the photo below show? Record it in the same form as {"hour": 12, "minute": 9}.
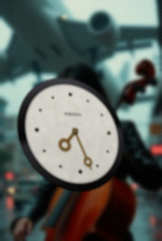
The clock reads {"hour": 7, "minute": 27}
